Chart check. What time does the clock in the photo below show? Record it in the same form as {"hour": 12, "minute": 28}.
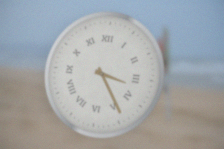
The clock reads {"hour": 3, "minute": 24}
